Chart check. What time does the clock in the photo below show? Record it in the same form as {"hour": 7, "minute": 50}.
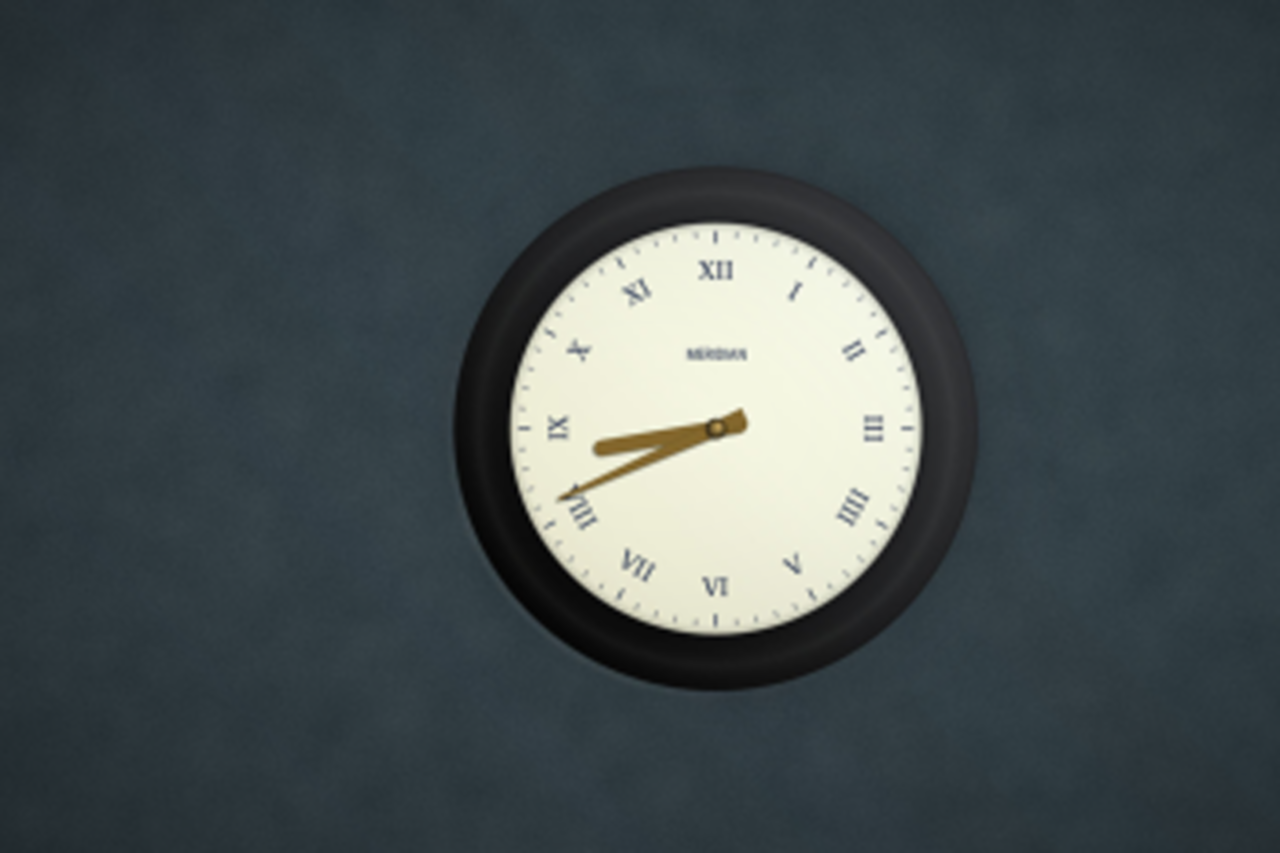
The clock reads {"hour": 8, "minute": 41}
